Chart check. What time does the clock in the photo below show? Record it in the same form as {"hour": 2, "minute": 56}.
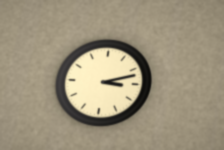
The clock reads {"hour": 3, "minute": 12}
